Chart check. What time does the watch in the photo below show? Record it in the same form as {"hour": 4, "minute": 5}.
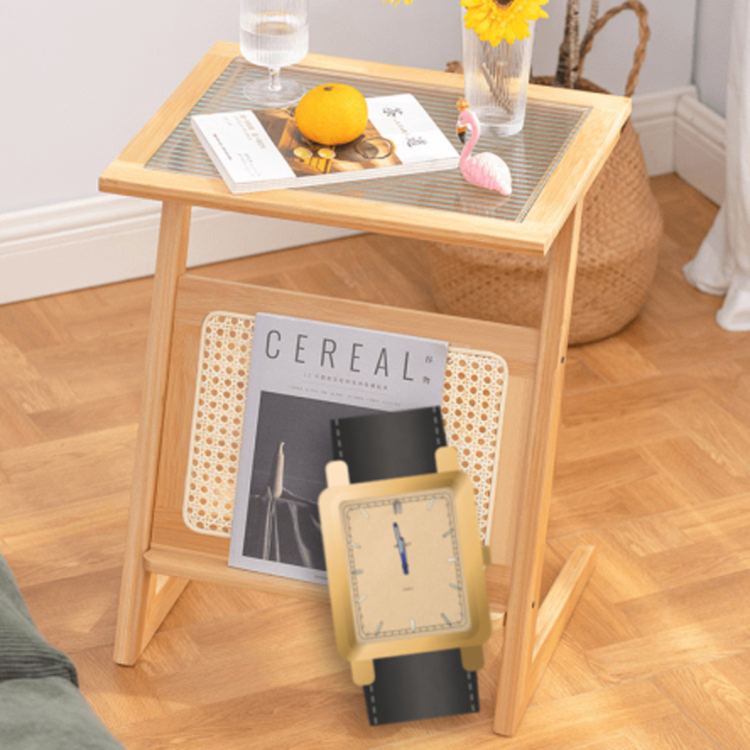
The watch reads {"hour": 11, "minute": 59}
